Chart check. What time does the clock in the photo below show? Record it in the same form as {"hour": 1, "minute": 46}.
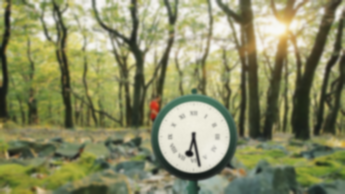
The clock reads {"hour": 6, "minute": 28}
